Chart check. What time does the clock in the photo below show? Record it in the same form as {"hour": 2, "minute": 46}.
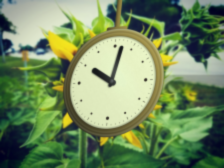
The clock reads {"hour": 10, "minute": 2}
